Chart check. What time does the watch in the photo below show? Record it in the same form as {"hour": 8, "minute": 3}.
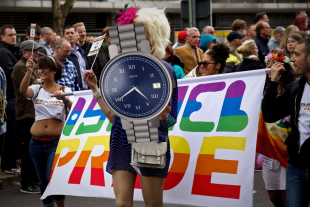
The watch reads {"hour": 4, "minute": 40}
